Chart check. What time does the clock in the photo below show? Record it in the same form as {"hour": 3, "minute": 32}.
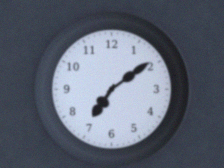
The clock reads {"hour": 7, "minute": 9}
